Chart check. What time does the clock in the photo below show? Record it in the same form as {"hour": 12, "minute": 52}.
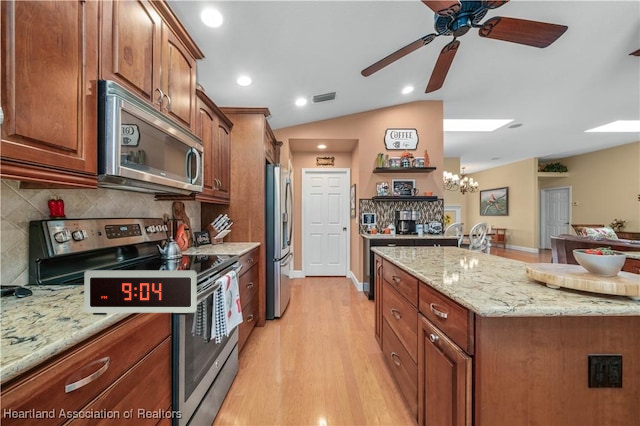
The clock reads {"hour": 9, "minute": 4}
